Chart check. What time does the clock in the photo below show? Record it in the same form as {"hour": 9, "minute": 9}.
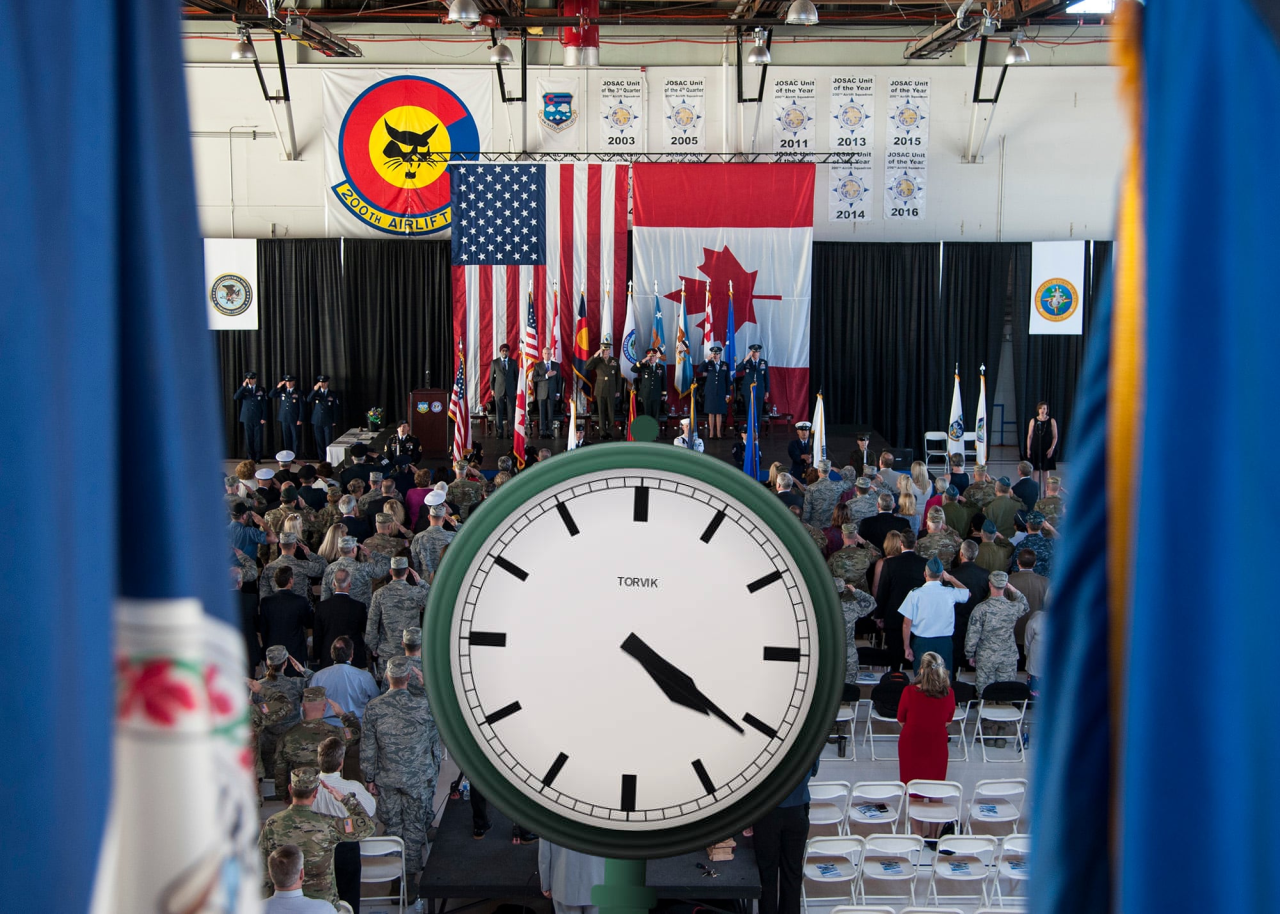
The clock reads {"hour": 4, "minute": 21}
